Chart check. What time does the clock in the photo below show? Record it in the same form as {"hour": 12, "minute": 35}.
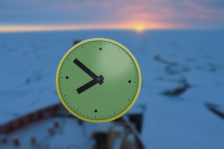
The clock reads {"hour": 7, "minute": 51}
